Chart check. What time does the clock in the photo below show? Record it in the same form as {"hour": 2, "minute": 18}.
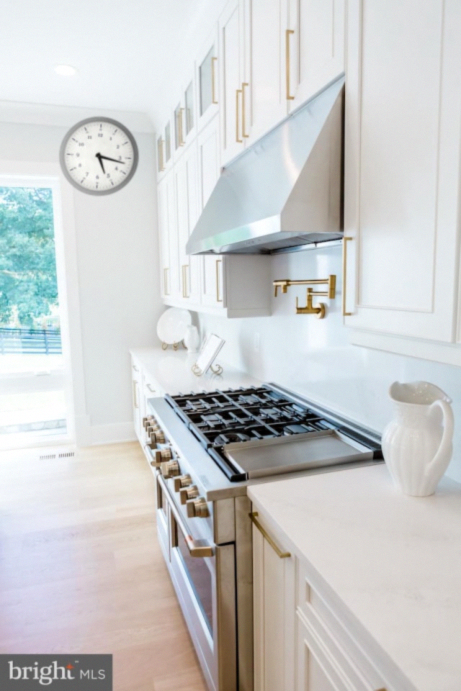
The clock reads {"hour": 5, "minute": 17}
